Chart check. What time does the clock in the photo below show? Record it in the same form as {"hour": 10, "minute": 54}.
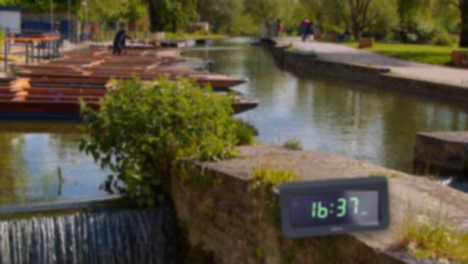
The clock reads {"hour": 16, "minute": 37}
